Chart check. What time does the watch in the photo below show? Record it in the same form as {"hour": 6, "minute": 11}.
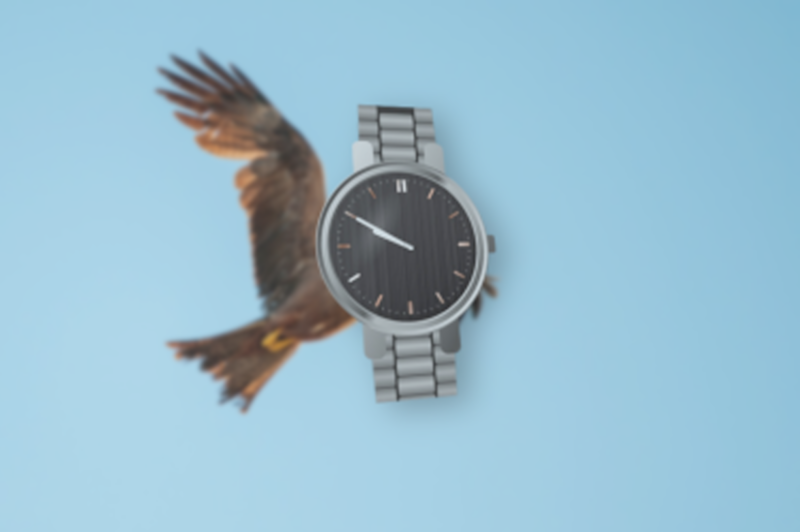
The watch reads {"hour": 9, "minute": 50}
